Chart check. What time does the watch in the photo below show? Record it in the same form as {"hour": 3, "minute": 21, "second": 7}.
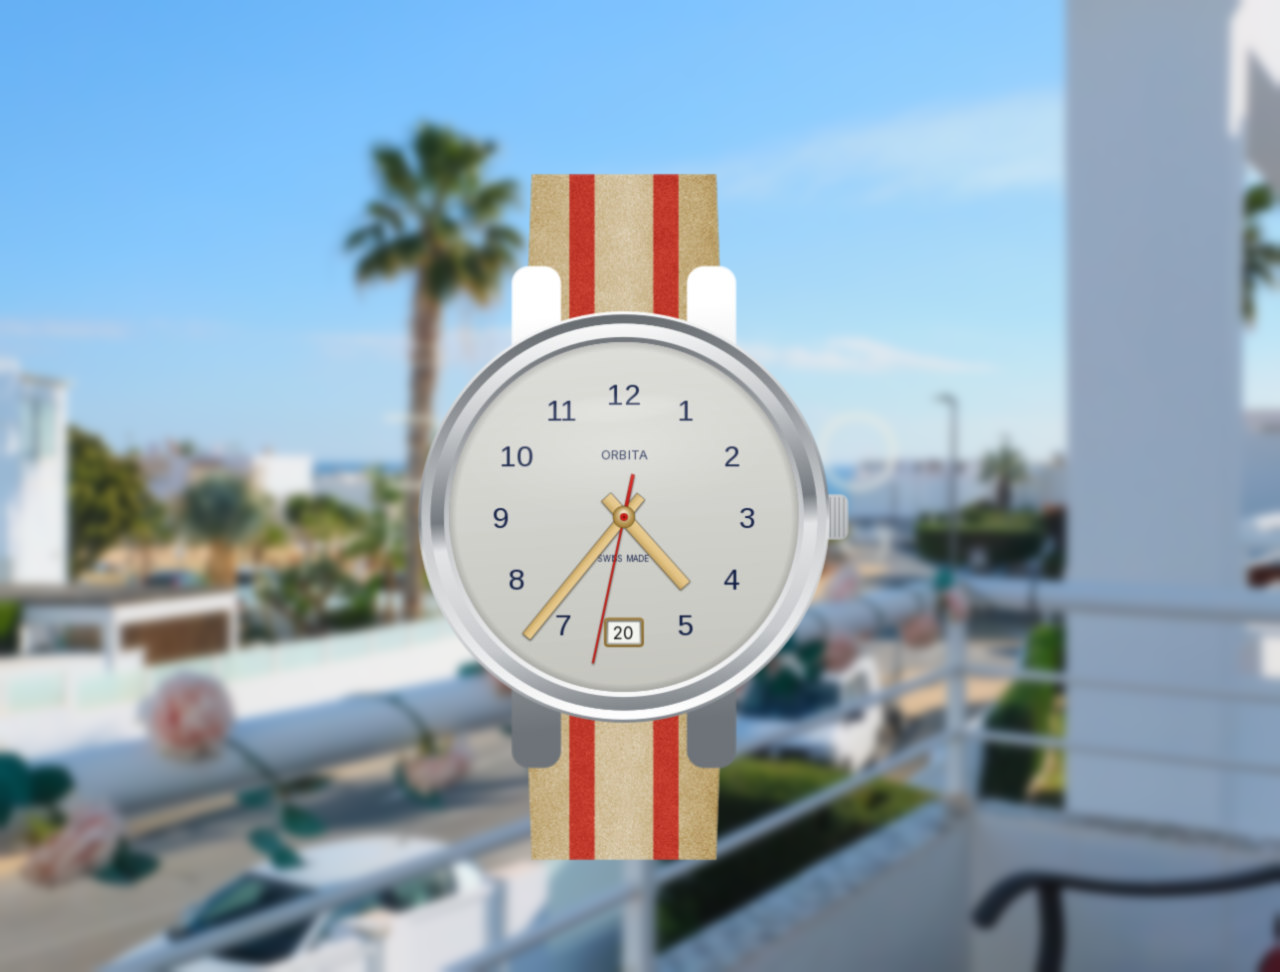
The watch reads {"hour": 4, "minute": 36, "second": 32}
